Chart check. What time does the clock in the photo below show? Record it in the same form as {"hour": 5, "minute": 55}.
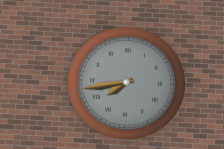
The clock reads {"hour": 7, "minute": 43}
